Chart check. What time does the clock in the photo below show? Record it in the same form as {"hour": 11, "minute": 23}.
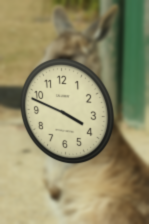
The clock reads {"hour": 3, "minute": 48}
